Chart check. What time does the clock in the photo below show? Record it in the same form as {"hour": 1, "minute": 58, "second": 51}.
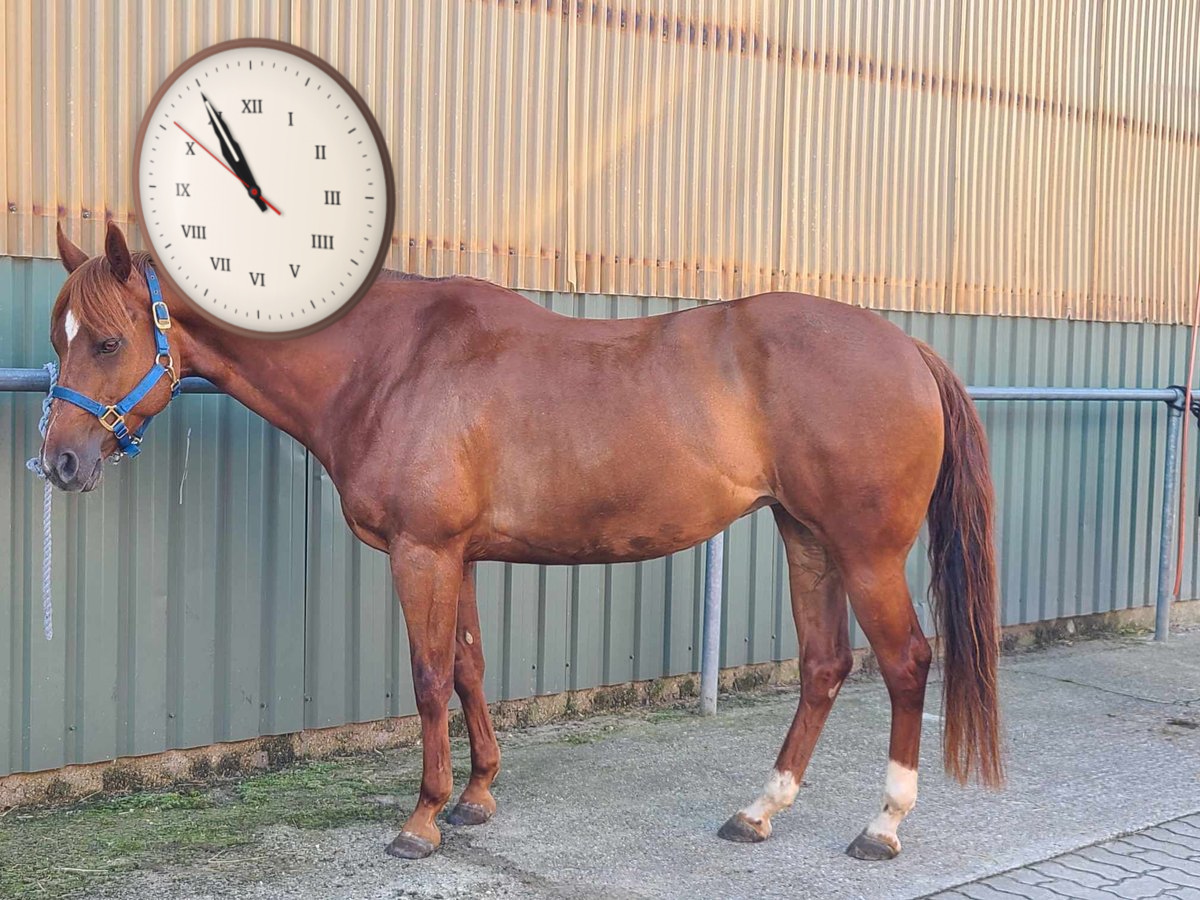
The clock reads {"hour": 10, "minute": 54, "second": 51}
